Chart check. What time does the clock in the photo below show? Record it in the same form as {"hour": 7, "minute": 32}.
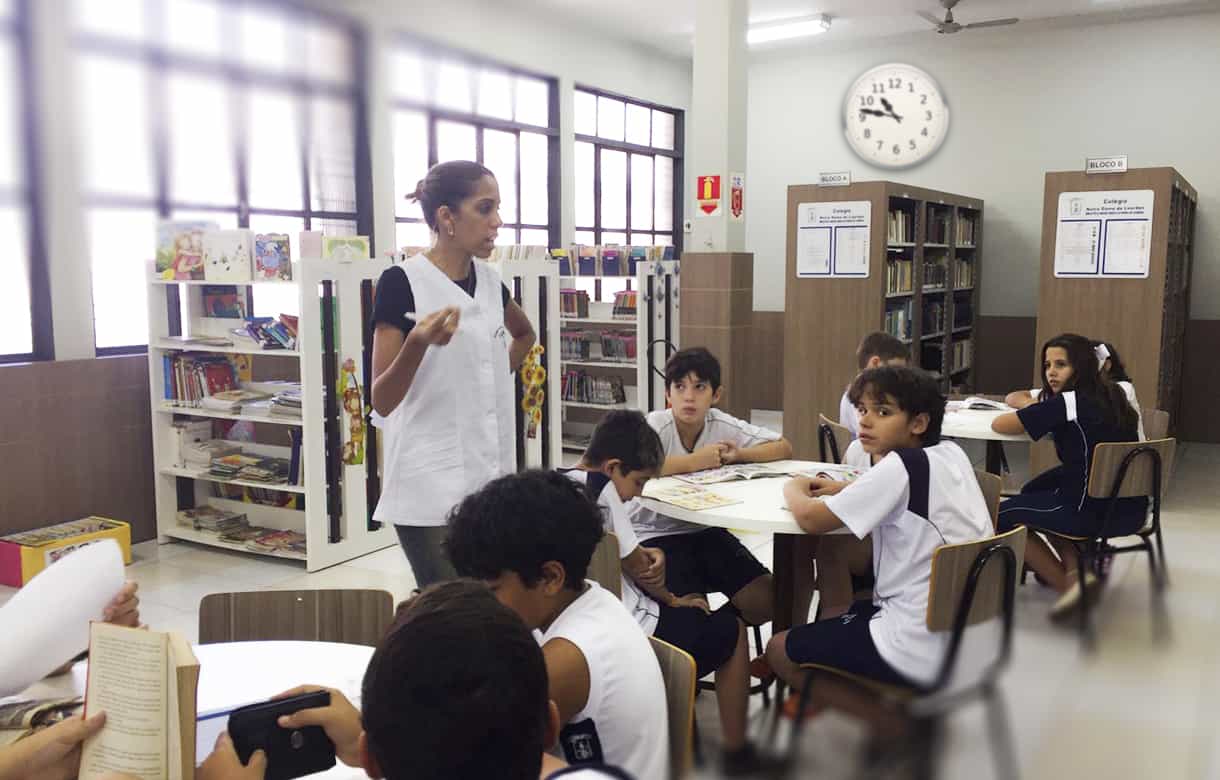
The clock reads {"hour": 10, "minute": 47}
